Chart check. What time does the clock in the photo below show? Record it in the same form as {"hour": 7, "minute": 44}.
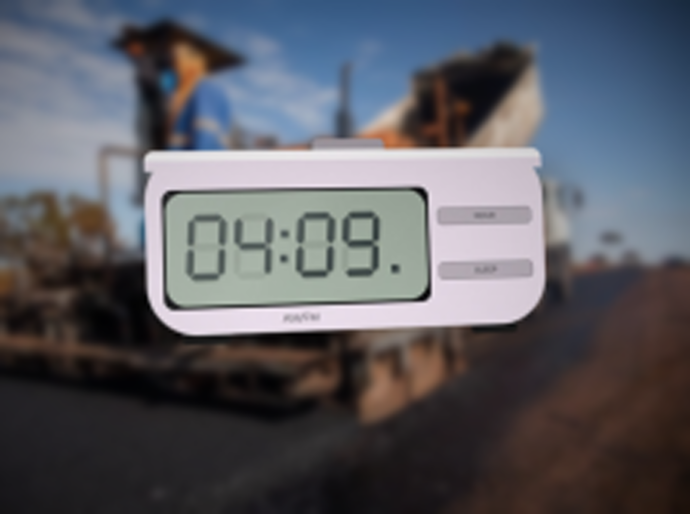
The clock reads {"hour": 4, "minute": 9}
